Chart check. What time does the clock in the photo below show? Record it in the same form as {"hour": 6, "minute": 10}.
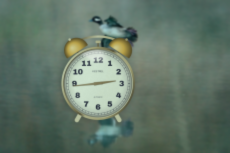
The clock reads {"hour": 2, "minute": 44}
